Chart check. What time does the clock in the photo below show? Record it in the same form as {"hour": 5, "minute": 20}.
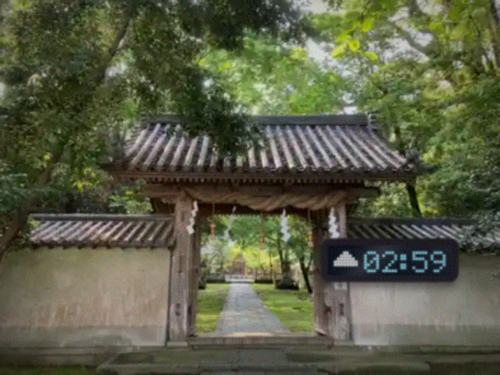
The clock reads {"hour": 2, "minute": 59}
